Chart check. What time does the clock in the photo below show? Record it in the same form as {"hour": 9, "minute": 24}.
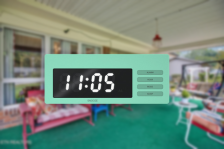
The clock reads {"hour": 11, "minute": 5}
